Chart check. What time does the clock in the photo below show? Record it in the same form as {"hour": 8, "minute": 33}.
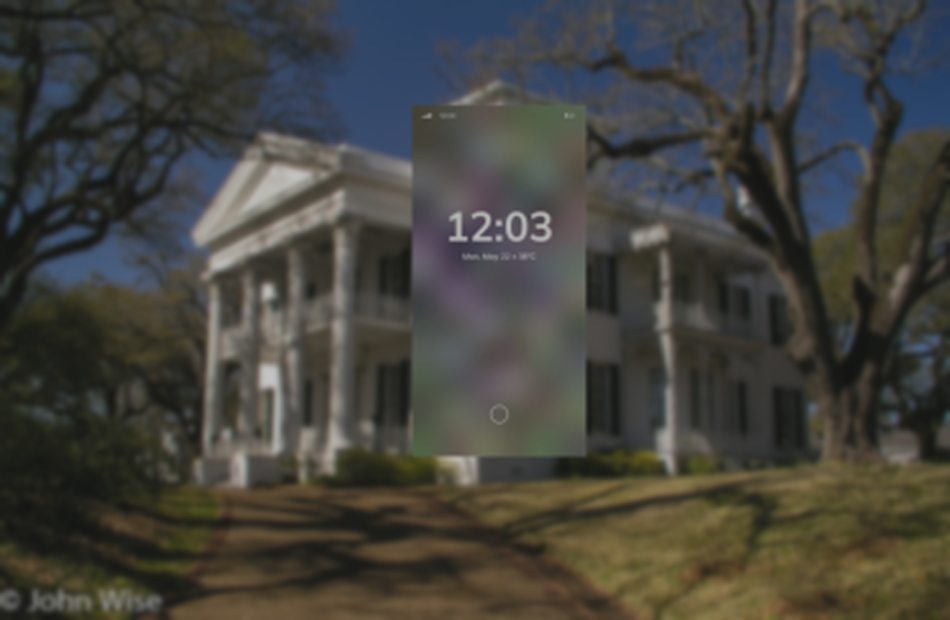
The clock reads {"hour": 12, "minute": 3}
